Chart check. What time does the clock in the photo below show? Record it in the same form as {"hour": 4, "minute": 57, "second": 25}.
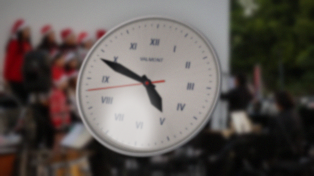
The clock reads {"hour": 4, "minute": 48, "second": 43}
